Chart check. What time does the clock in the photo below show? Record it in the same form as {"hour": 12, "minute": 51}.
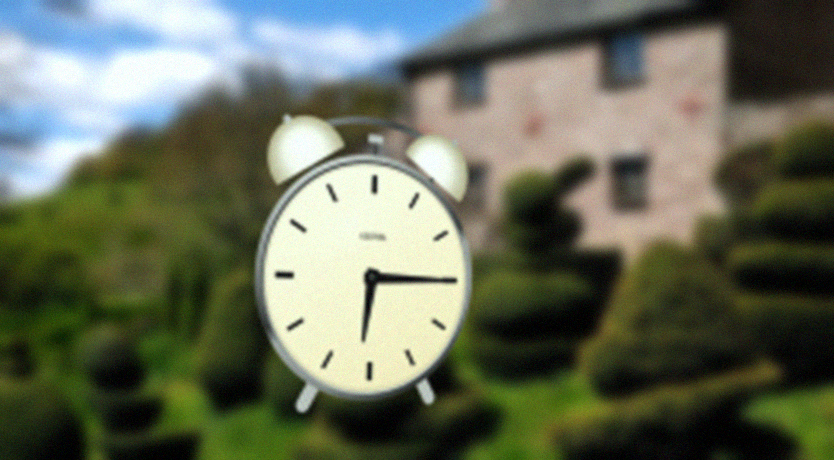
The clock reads {"hour": 6, "minute": 15}
